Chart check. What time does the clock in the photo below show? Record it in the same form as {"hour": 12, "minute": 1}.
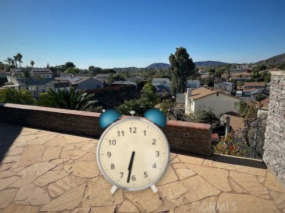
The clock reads {"hour": 6, "minute": 32}
